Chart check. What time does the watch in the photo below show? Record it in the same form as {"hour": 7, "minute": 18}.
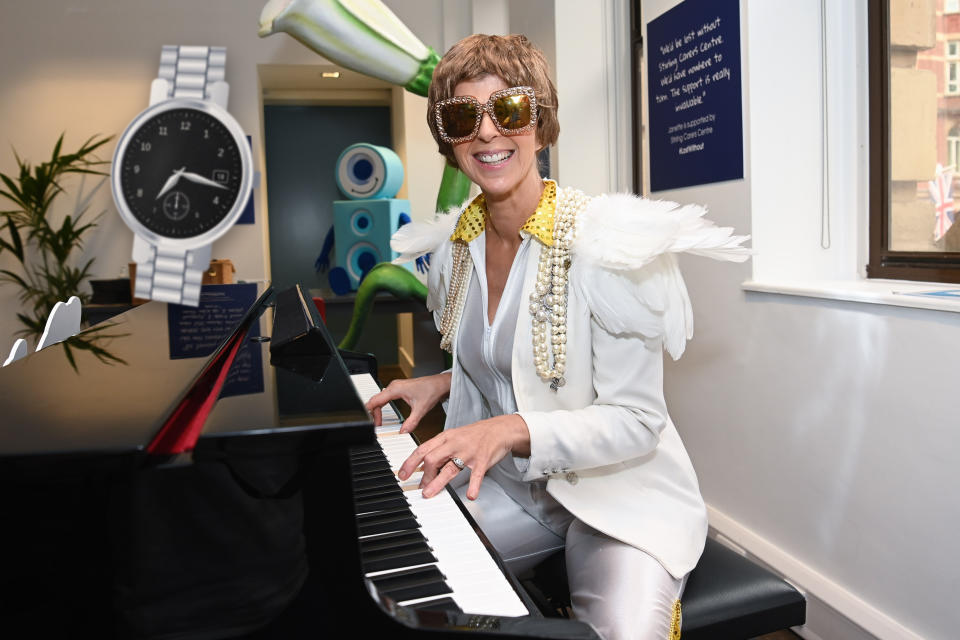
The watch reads {"hour": 7, "minute": 17}
